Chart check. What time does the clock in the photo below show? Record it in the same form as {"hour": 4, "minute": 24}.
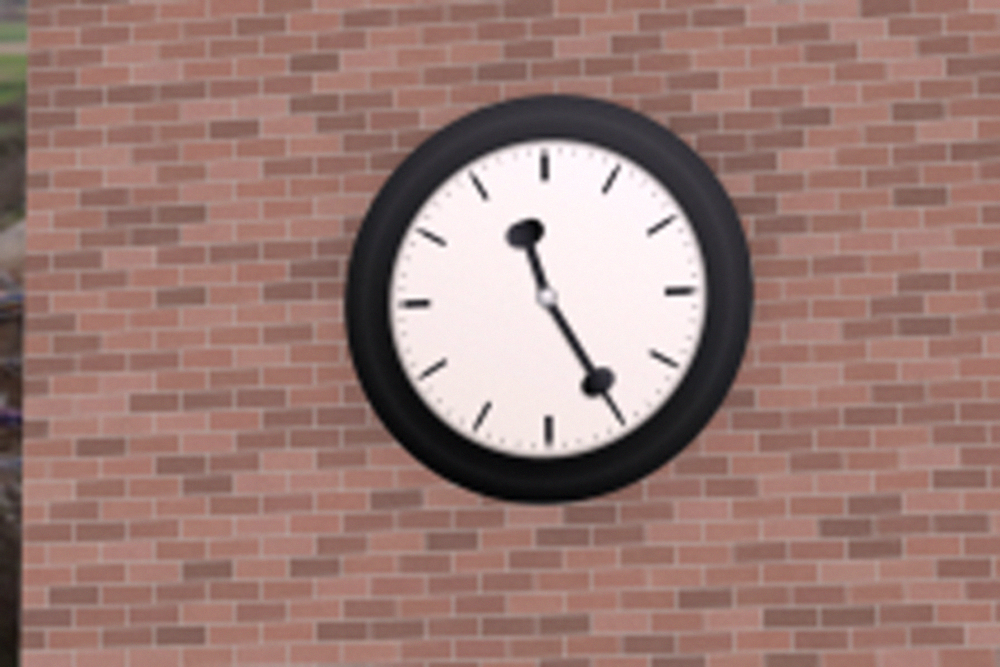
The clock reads {"hour": 11, "minute": 25}
